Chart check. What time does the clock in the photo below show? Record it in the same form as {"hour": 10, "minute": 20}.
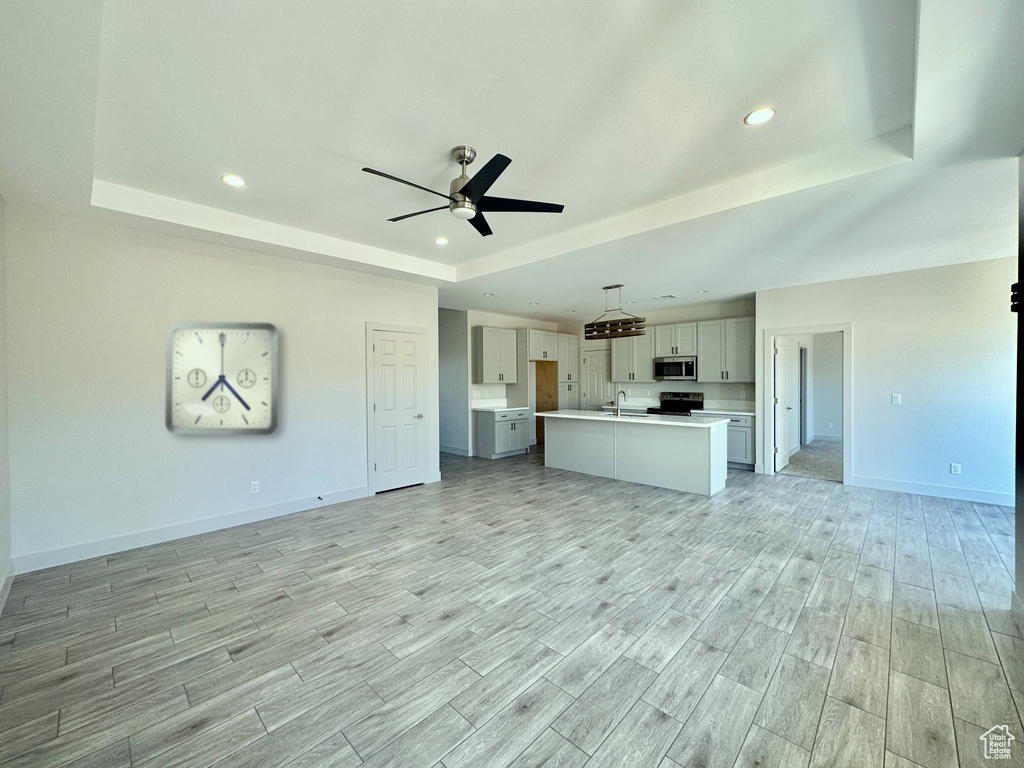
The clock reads {"hour": 7, "minute": 23}
